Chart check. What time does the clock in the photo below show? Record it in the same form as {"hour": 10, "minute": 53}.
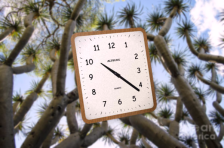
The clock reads {"hour": 10, "minute": 22}
